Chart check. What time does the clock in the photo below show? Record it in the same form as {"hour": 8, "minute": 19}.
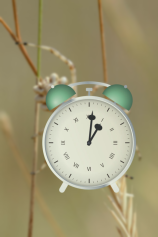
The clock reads {"hour": 1, "minute": 1}
